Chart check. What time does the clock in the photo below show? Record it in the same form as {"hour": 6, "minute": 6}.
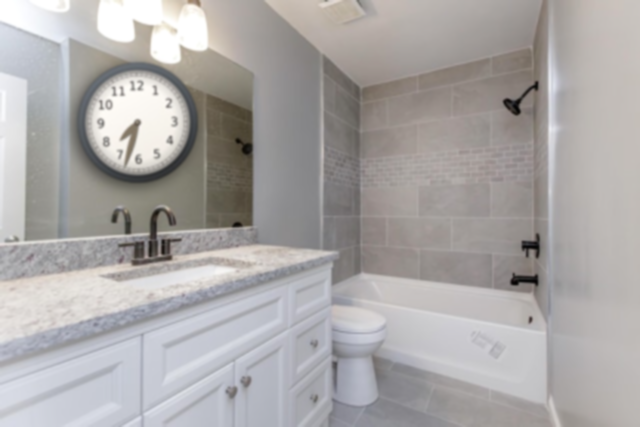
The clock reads {"hour": 7, "minute": 33}
